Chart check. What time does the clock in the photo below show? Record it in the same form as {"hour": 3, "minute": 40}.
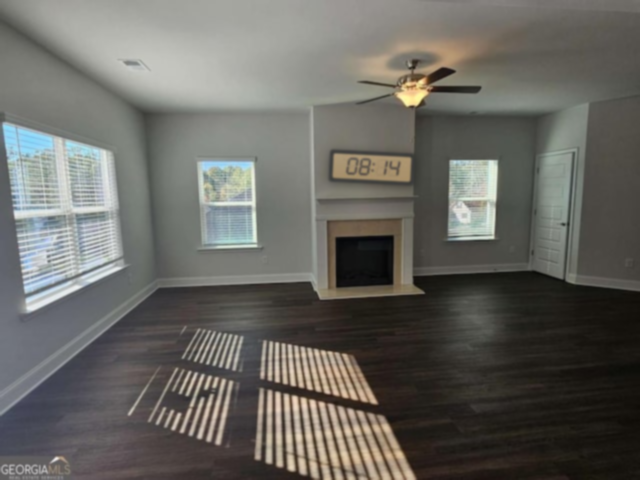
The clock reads {"hour": 8, "minute": 14}
